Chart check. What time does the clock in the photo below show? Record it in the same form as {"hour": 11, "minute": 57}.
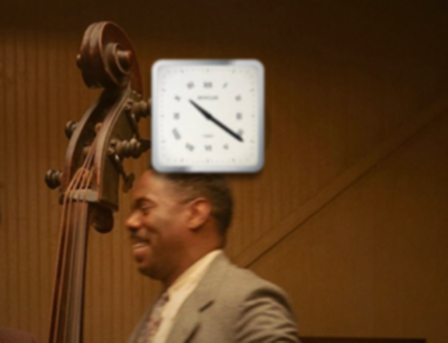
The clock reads {"hour": 10, "minute": 21}
